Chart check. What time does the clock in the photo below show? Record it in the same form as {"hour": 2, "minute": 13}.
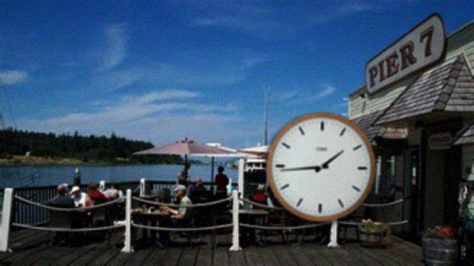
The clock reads {"hour": 1, "minute": 44}
